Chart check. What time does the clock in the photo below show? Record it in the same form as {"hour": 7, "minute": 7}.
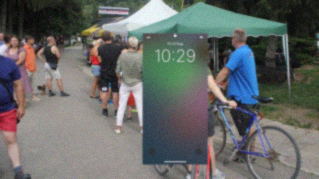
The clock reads {"hour": 10, "minute": 29}
